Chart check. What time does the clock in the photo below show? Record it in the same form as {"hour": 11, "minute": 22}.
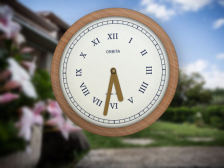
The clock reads {"hour": 5, "minute": 32}
